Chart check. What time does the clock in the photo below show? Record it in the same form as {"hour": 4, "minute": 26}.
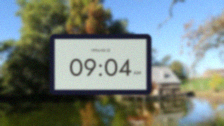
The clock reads {"hour": 9, "minute": 4}
